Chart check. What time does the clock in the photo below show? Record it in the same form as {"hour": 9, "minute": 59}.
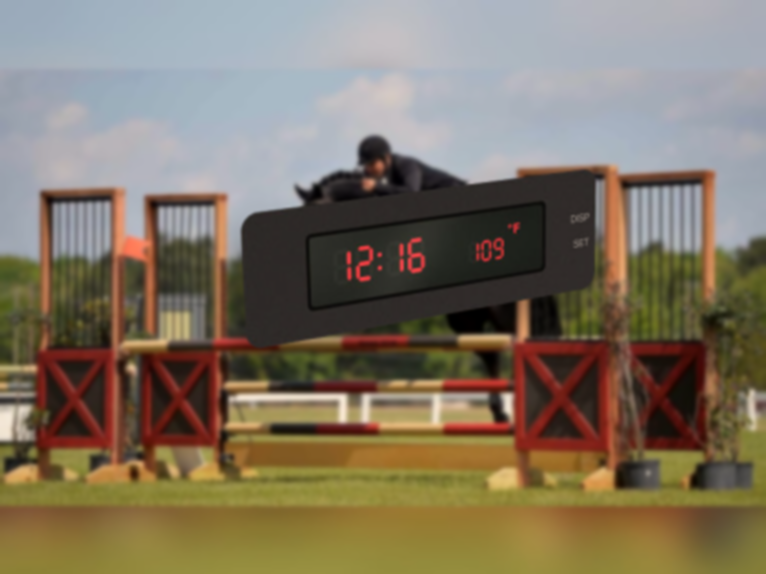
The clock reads {"hour": 12, "minute": 16}
